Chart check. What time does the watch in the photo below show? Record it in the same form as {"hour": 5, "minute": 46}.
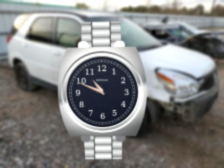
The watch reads {"hour": 10, "minute": 49}
